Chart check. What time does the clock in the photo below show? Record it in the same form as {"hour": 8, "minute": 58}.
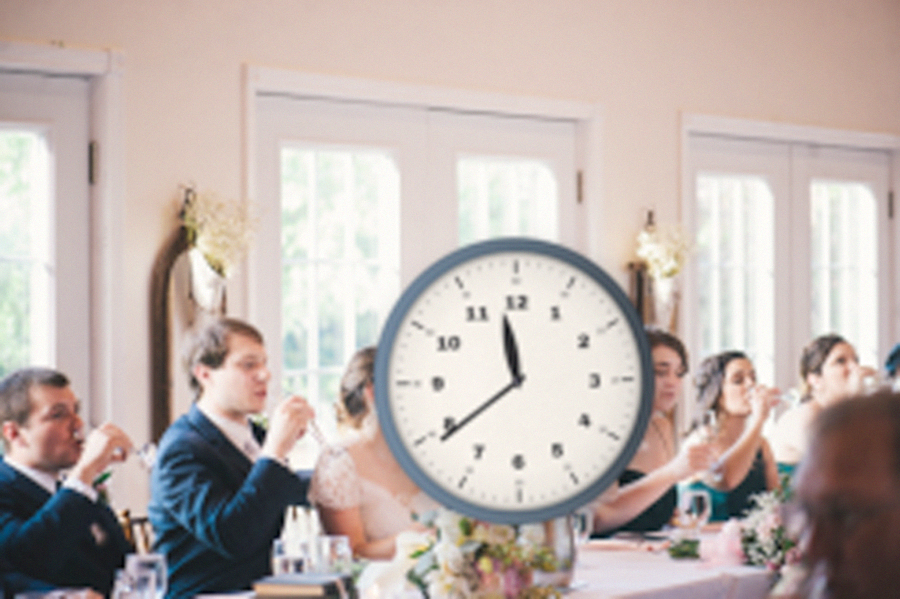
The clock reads {"hour": 11, "minute": 39}
